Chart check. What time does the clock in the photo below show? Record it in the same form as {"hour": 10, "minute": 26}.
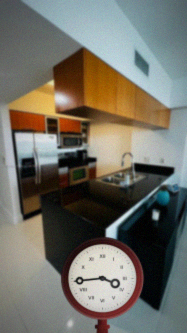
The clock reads {"hour": 3, "minute": 44}
